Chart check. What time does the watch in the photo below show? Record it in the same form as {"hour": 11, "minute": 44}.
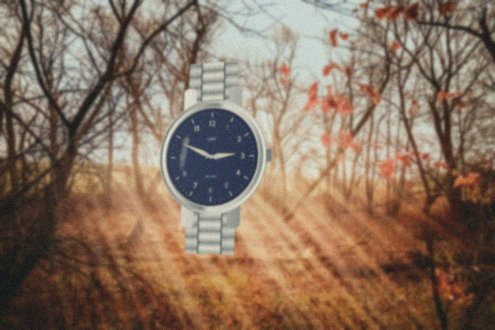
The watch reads {"hour": 2, "minute": 49}
